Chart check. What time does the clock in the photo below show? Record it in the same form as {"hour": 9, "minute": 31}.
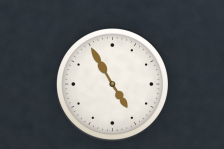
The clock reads {"hour": 4, "minute": 55}
